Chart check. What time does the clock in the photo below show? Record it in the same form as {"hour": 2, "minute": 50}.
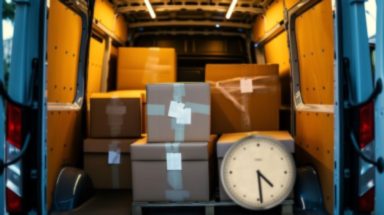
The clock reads {"hour": 4, "minute": 29}
